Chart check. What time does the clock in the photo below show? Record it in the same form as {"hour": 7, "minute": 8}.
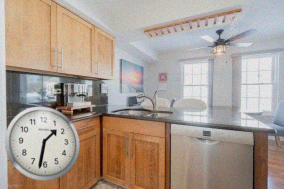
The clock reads {"hour": 1, "minute": 32}
